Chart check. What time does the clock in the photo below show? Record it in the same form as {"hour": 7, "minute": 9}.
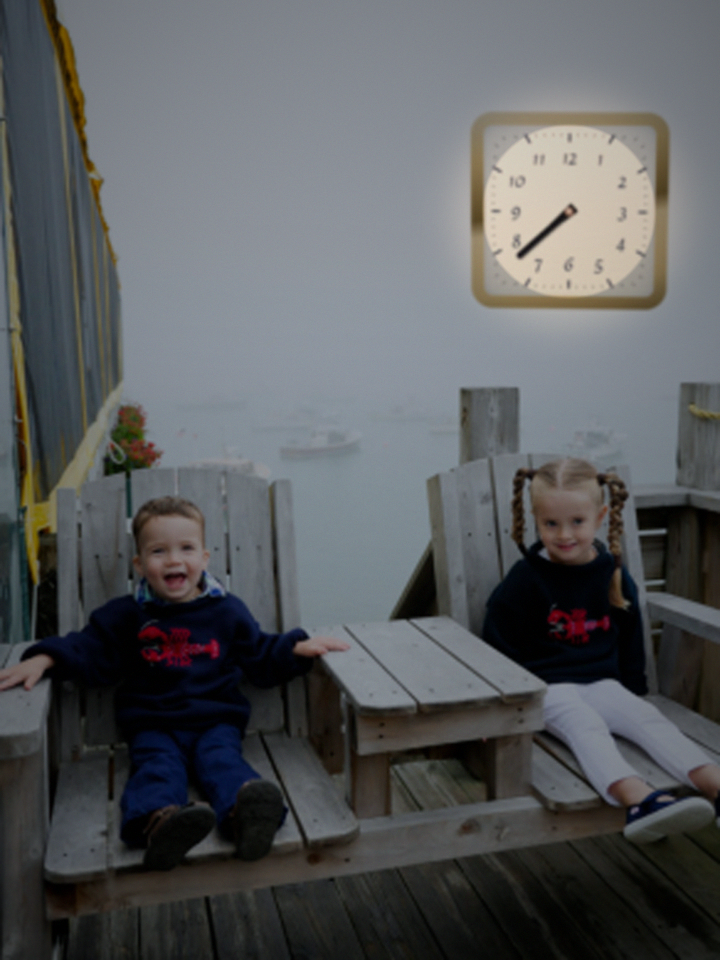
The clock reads {"hour": 7, "minute": 38}
